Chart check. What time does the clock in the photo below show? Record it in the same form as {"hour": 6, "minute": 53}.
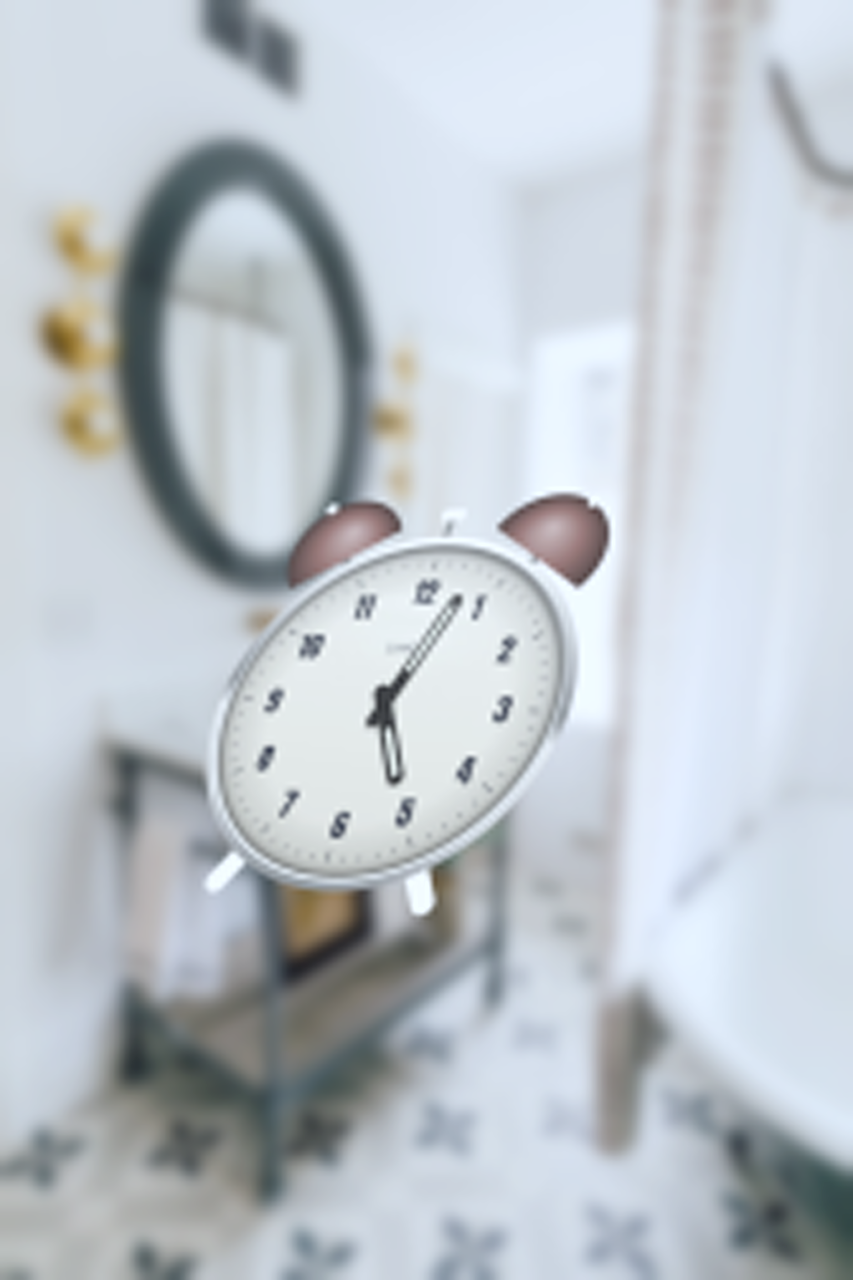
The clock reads {"hour": 5, "minute": 3}
